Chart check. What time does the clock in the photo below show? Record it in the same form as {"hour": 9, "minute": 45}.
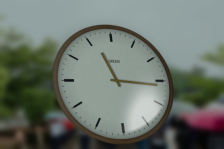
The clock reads {"hour": 11, "minute": 16}
